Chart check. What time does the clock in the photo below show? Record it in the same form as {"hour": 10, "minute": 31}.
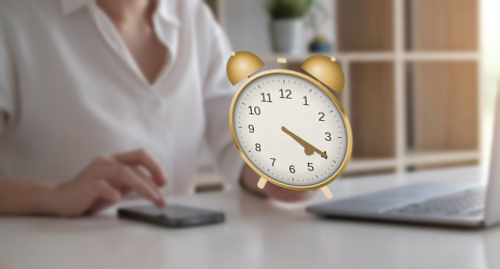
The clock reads {"hour": 4, "minute": 20}
